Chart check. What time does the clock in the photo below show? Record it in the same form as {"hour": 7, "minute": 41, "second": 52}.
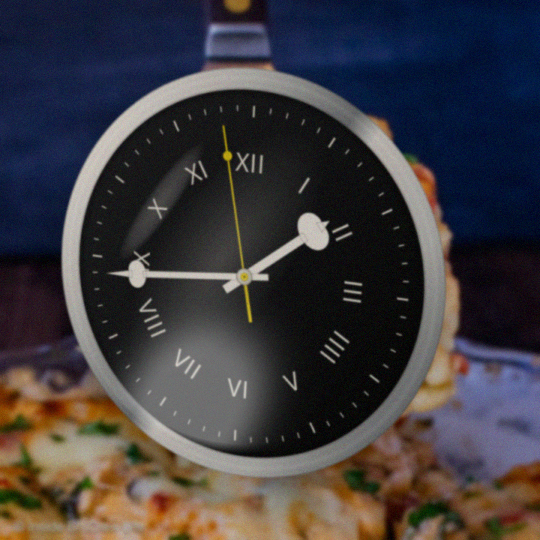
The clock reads {"hour": 1, "minute": 43, "second": 58}
